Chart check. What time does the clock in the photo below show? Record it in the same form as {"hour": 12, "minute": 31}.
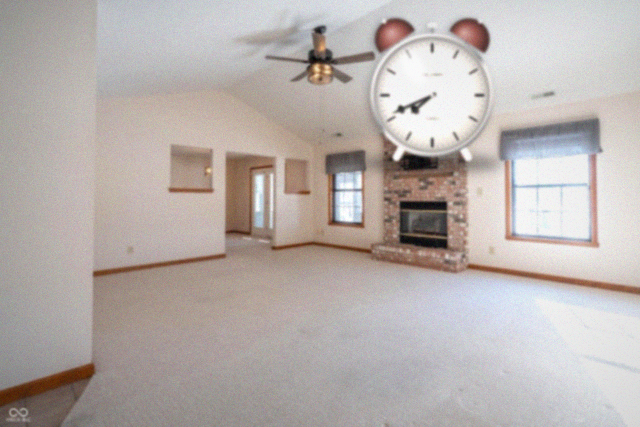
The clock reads {"hour": 7, "minute": 41}
